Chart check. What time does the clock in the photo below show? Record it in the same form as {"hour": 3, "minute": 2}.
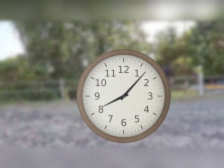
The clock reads {"hour": 8, "minute": 7}
